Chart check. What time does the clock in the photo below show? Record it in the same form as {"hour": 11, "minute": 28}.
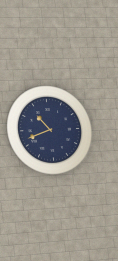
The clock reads {"hour": 10, "minute": 42}
